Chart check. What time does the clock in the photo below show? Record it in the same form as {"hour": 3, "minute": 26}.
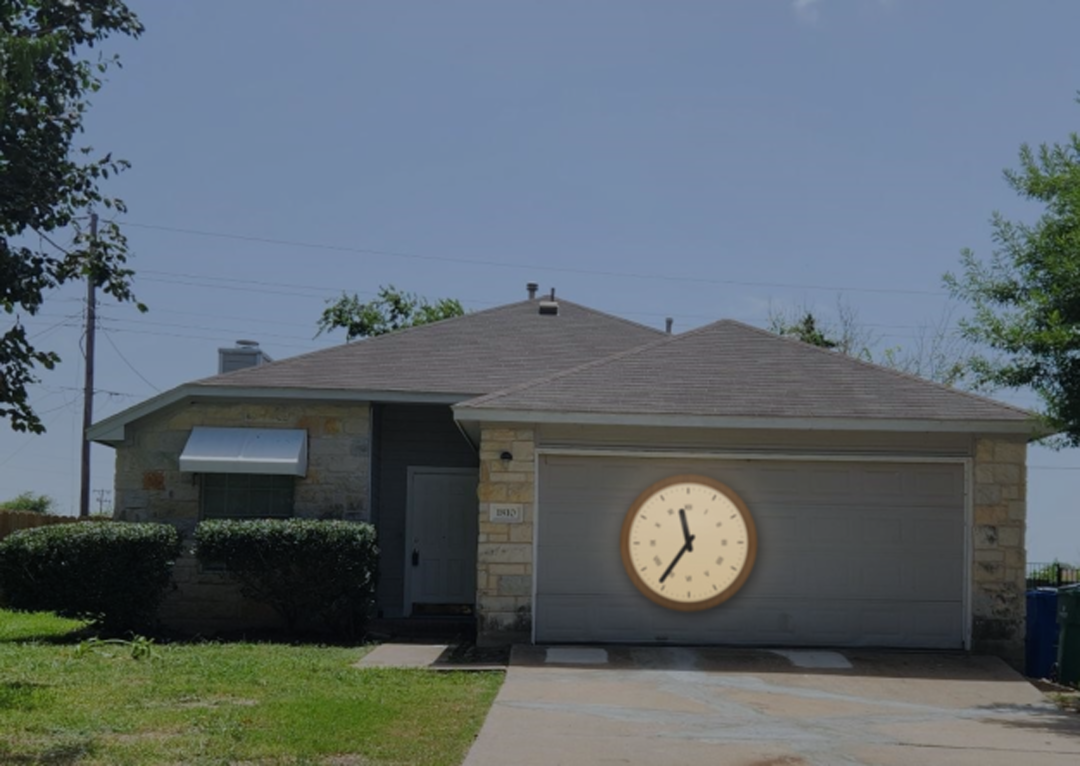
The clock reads {"hour": 11, "minute": 36}
